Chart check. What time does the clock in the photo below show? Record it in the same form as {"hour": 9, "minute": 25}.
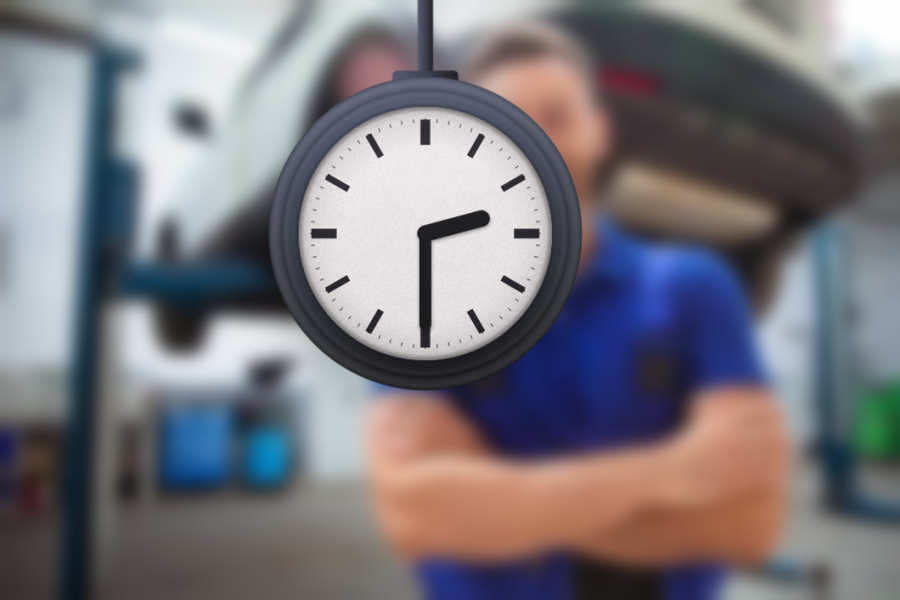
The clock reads {"hour": 2, "minute": 30}
